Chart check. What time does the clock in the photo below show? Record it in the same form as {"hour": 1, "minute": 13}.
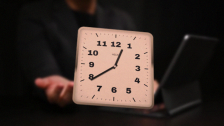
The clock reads {"hour": 12, "minute": 39}
